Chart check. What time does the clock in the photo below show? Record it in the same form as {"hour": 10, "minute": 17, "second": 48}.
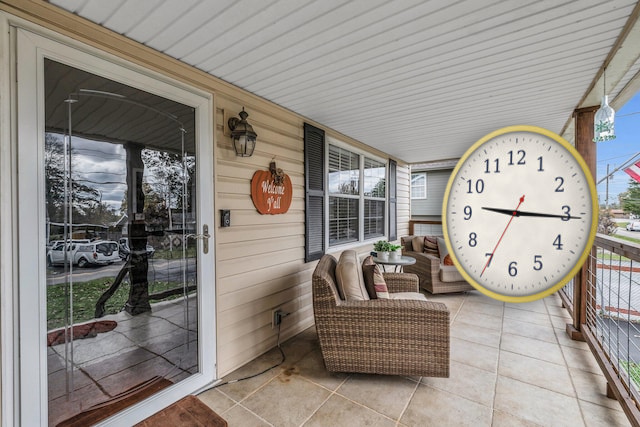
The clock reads {"hour": 9, "minute": 15, "second": 35}
